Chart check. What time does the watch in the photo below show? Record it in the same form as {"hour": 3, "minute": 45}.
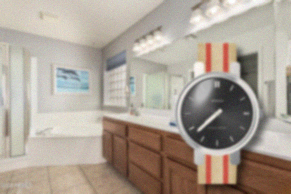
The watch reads {"hour": 7, "minute": 38}
